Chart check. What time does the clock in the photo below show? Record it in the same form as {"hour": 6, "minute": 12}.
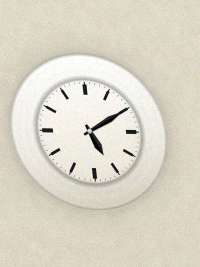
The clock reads {"hour": 5, "minute": 10}
